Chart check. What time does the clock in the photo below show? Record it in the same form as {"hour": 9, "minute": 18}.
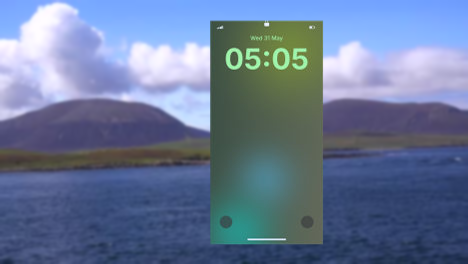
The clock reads {"hour": 5, "minute": 5}
